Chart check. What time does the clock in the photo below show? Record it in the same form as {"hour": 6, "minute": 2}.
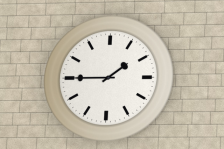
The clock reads {"hour": 1, "minute": 45}
